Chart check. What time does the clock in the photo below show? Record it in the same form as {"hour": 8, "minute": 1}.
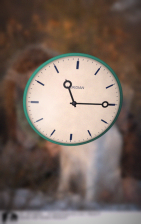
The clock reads {"hour": 11, "minute": 15}
